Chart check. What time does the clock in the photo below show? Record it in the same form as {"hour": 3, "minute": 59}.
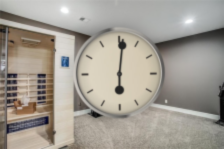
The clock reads {"hour": 6, "minute": 1}
